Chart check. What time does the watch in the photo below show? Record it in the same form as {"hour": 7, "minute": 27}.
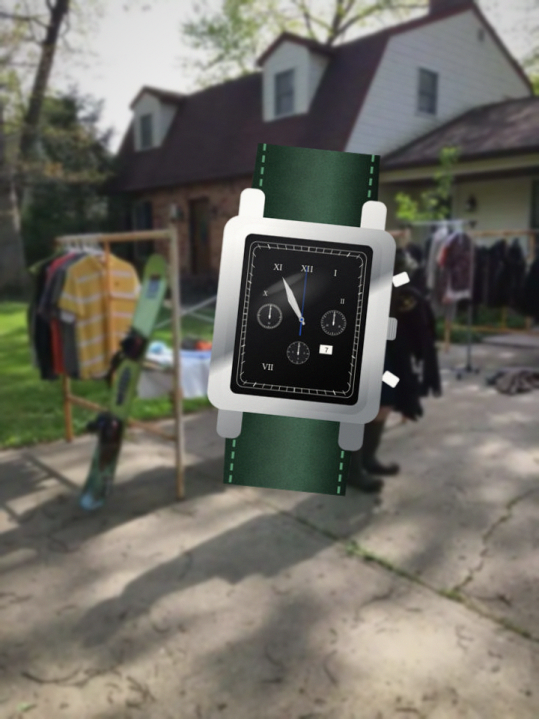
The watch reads {"hour": 10, "minute": 55}
